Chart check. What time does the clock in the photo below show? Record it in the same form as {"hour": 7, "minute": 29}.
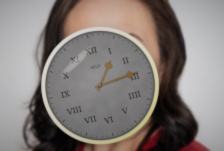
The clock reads {"hour": 1, "minute": 14}
